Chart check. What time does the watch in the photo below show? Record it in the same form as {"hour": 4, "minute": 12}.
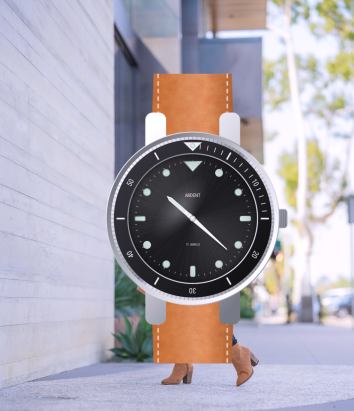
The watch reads {"hour": 10, "minute": 22}
